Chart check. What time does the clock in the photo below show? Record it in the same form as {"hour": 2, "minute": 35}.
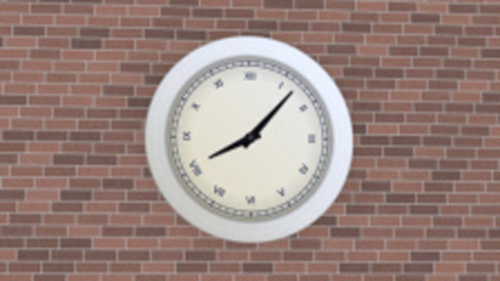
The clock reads {"hour": 8, "minute": 7}
